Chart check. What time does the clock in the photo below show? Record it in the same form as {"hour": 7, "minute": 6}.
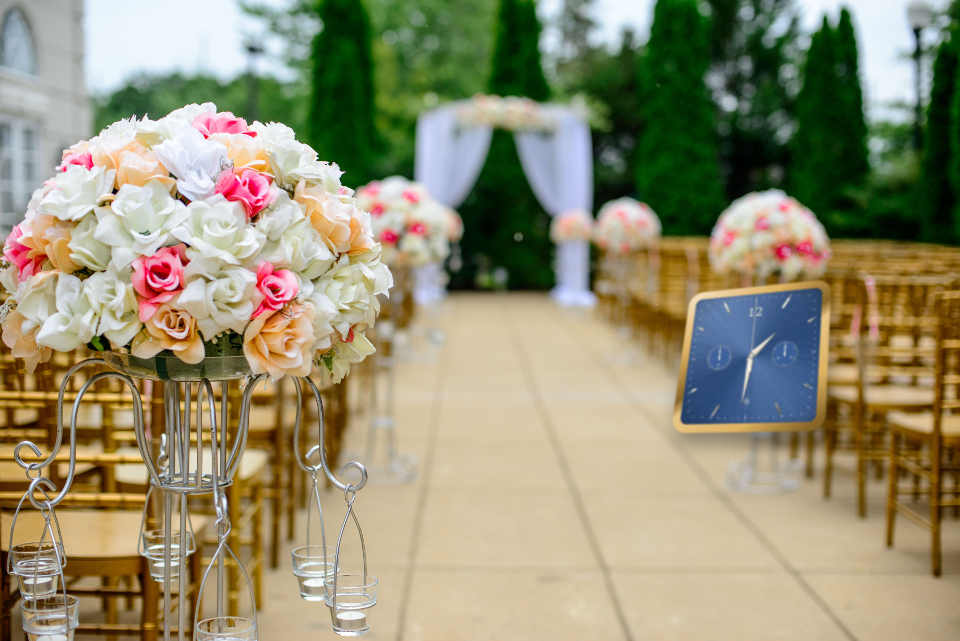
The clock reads {"hour": 1, "minute": 31}
